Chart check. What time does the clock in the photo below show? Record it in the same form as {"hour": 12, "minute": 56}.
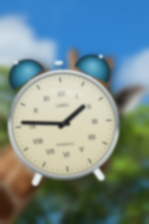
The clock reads {"hour": 1, "minute": 46}
